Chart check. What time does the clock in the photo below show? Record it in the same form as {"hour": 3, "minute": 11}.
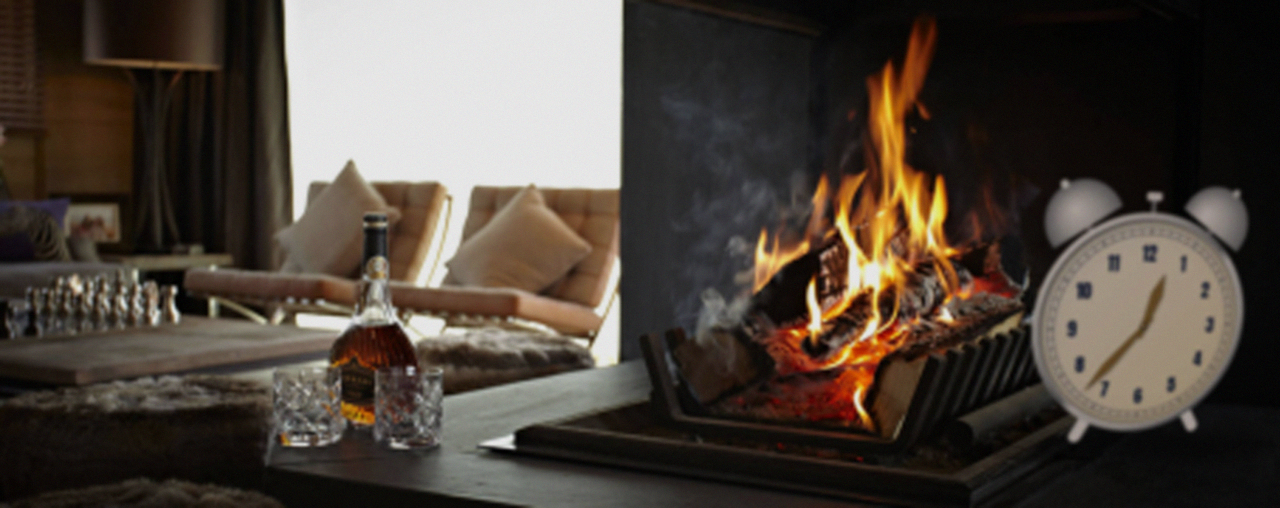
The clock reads {"hour": 12, "minute": 37}
